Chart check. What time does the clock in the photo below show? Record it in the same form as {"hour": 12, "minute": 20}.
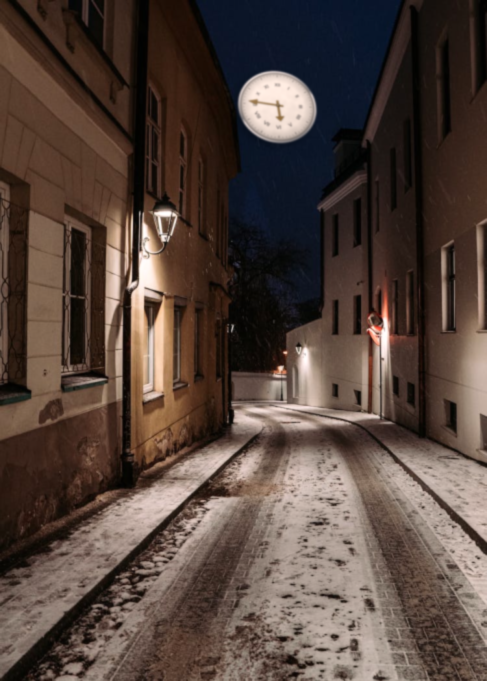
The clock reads {"hour": 5, "minute": 46}
